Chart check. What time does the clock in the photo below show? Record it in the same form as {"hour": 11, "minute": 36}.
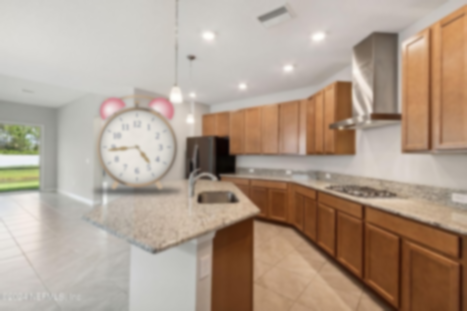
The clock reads {"hour": 4, "minute": 44}
